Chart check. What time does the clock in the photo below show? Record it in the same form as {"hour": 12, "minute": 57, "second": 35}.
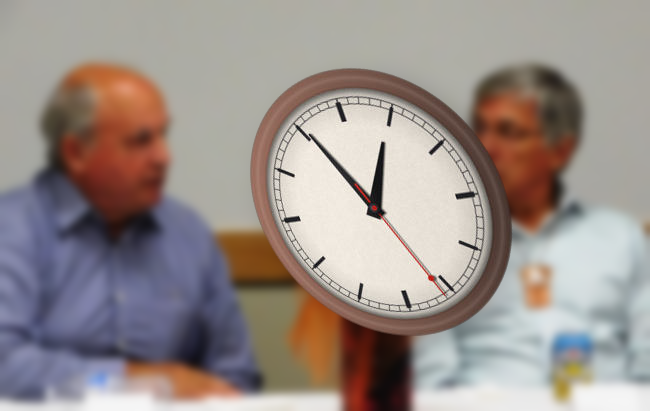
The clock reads {"hour": 12, "minute": 55, "second": 26}
